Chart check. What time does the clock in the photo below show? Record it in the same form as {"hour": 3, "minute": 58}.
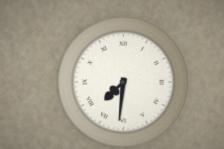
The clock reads {"hour": 7, "minute": 31}
